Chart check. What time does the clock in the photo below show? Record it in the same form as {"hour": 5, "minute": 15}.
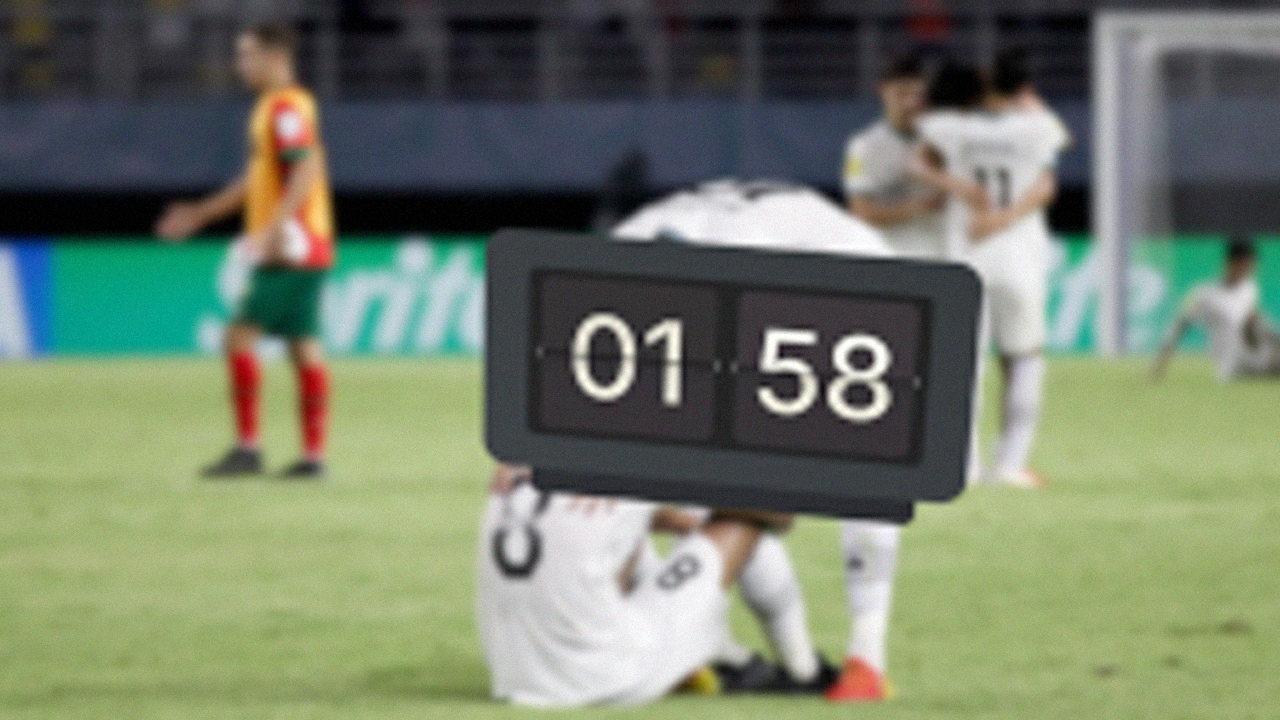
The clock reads {"hour": 1, "minute": 58}
